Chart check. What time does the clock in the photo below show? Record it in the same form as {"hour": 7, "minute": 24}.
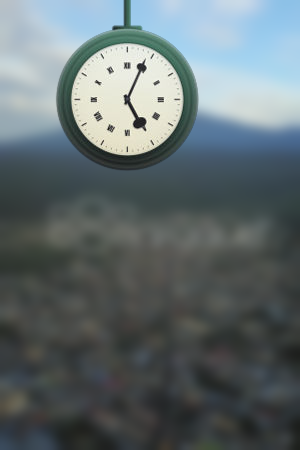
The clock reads {"hour": 5, "minute": 4}
